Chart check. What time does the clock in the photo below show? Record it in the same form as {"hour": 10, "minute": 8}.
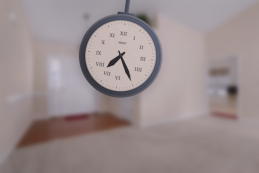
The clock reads {"hour": 7, "minute": 25}
